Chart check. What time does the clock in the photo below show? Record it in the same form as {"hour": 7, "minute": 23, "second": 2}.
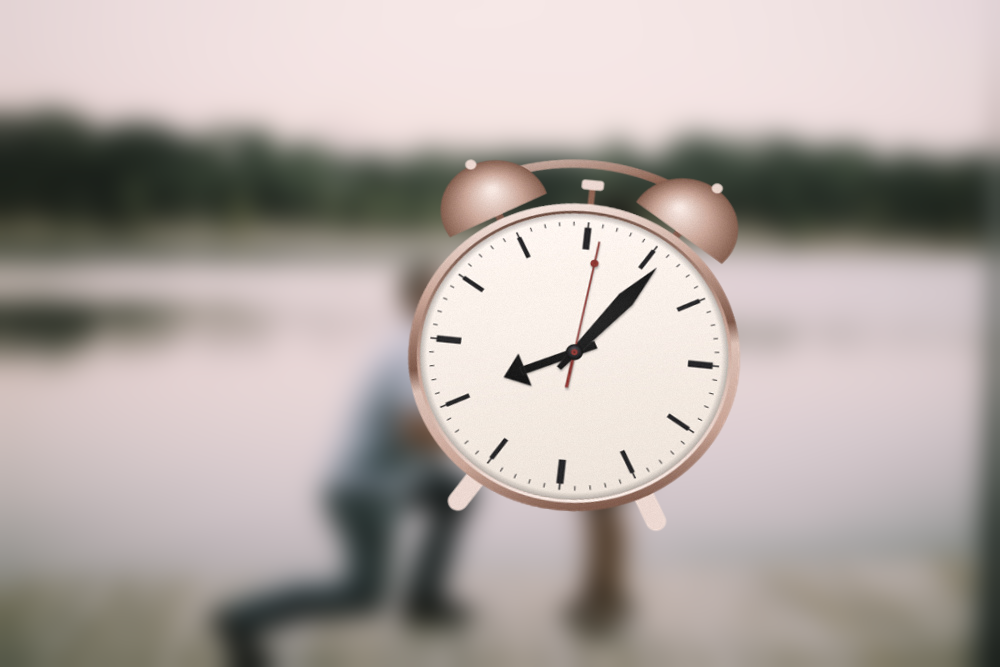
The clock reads {"hour": 8, "minute": 6, "second": 1}
